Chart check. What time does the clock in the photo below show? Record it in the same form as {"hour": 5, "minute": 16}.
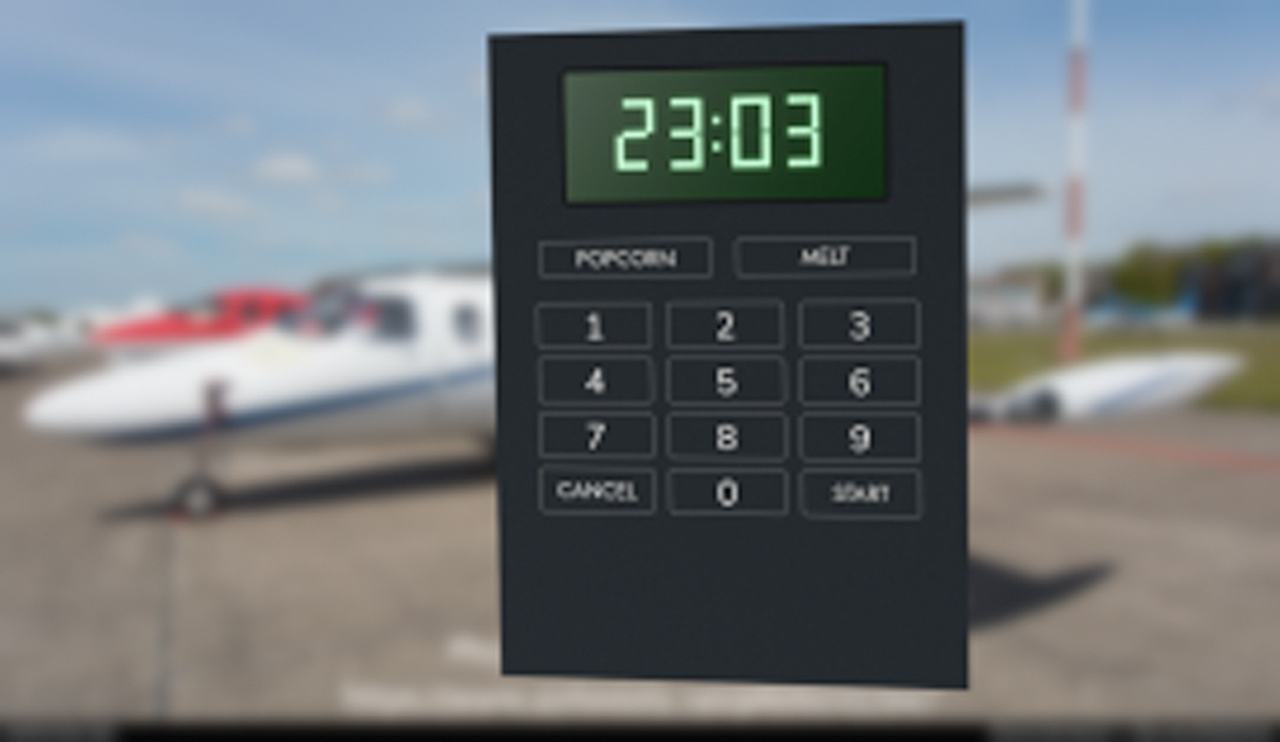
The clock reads {"hour": 23, "minute": 3}
